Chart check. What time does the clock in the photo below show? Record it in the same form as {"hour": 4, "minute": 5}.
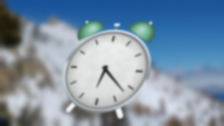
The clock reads {"hour": 6, "minute": 22}
